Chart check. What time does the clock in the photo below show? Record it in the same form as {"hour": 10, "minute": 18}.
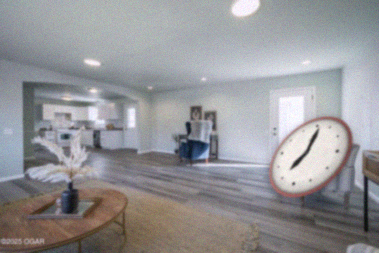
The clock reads {"hour": 7, "minute": 1}
